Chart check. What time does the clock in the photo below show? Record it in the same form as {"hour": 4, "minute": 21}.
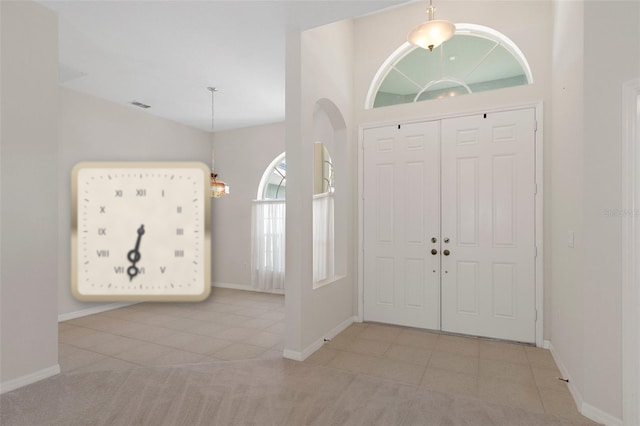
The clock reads {"hour": 6, "minute": 32}
